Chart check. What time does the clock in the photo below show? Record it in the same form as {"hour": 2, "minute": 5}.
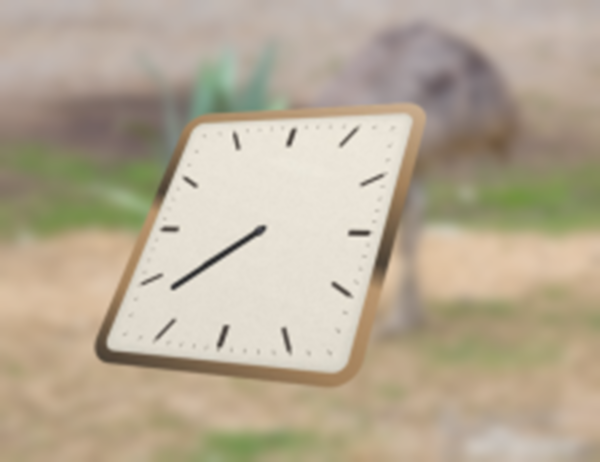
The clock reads {"hour": 7, "minute": 38}
